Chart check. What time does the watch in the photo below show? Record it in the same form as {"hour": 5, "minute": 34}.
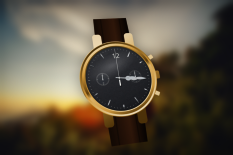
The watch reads {"hour": 3, "minute": 16}
